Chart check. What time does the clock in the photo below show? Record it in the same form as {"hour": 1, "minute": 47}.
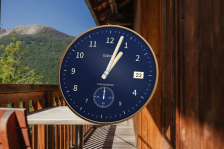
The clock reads {"hour": 1, "minute": 3}
